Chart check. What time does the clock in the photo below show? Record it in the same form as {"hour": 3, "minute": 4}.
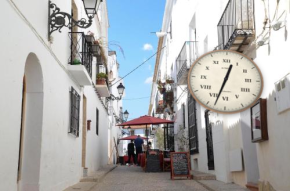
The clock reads {"hour": 12, "minute": 33}
